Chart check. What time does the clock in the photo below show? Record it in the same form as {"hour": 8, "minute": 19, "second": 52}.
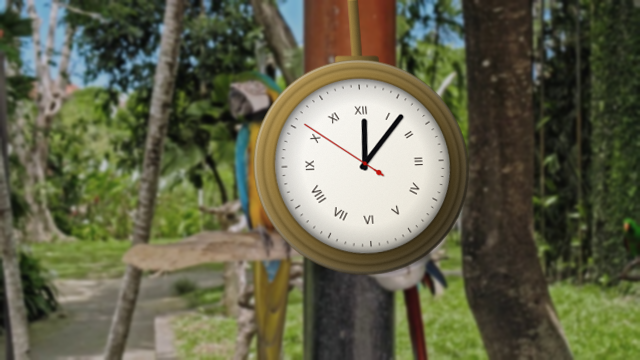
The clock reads {"hour": 12, "minute": 6, "second": 51}
